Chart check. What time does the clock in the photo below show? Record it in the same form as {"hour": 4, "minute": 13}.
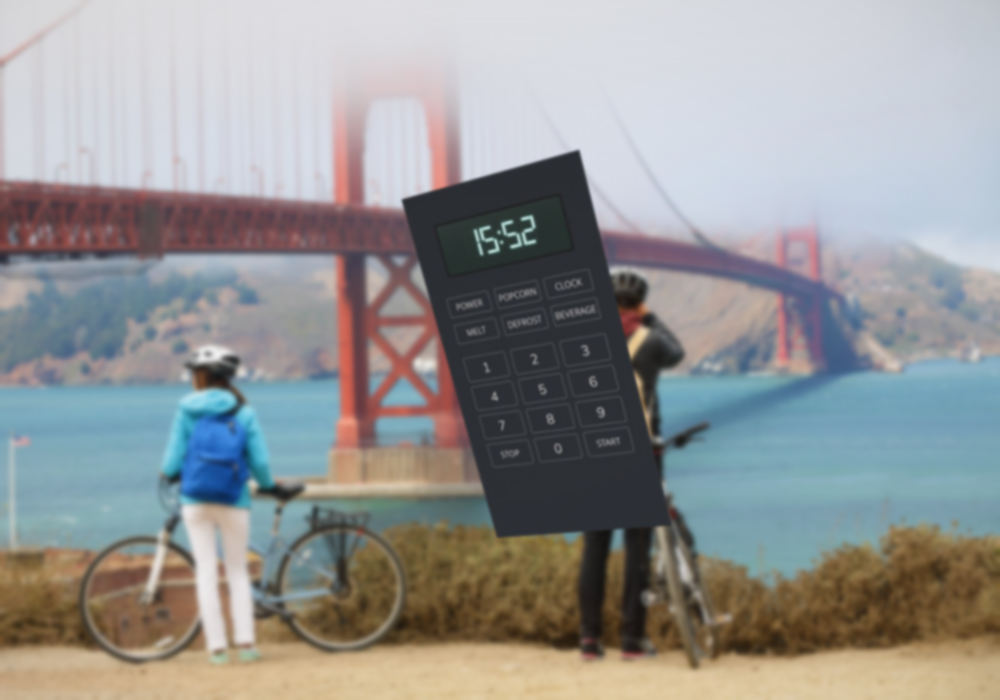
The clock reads {"hour": 15, "minute": 52}
